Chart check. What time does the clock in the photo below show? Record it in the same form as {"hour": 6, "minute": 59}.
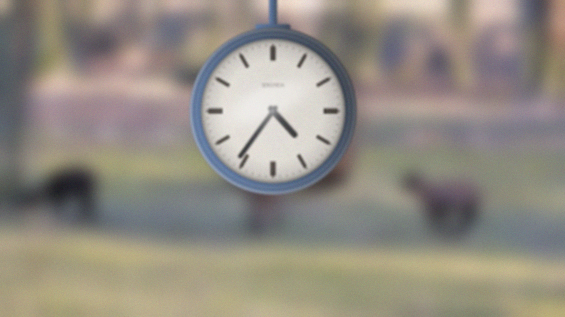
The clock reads {"hour": 4, "minute": 36}
